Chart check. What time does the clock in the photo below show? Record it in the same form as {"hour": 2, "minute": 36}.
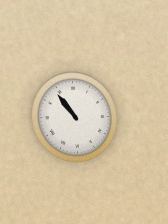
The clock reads {"hour": 10, "minute": 54}
